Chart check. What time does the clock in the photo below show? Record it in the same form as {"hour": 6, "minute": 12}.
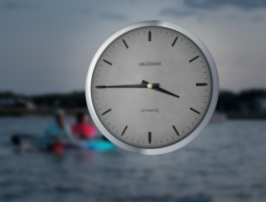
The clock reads {"hour": 3, "minute": 45}
